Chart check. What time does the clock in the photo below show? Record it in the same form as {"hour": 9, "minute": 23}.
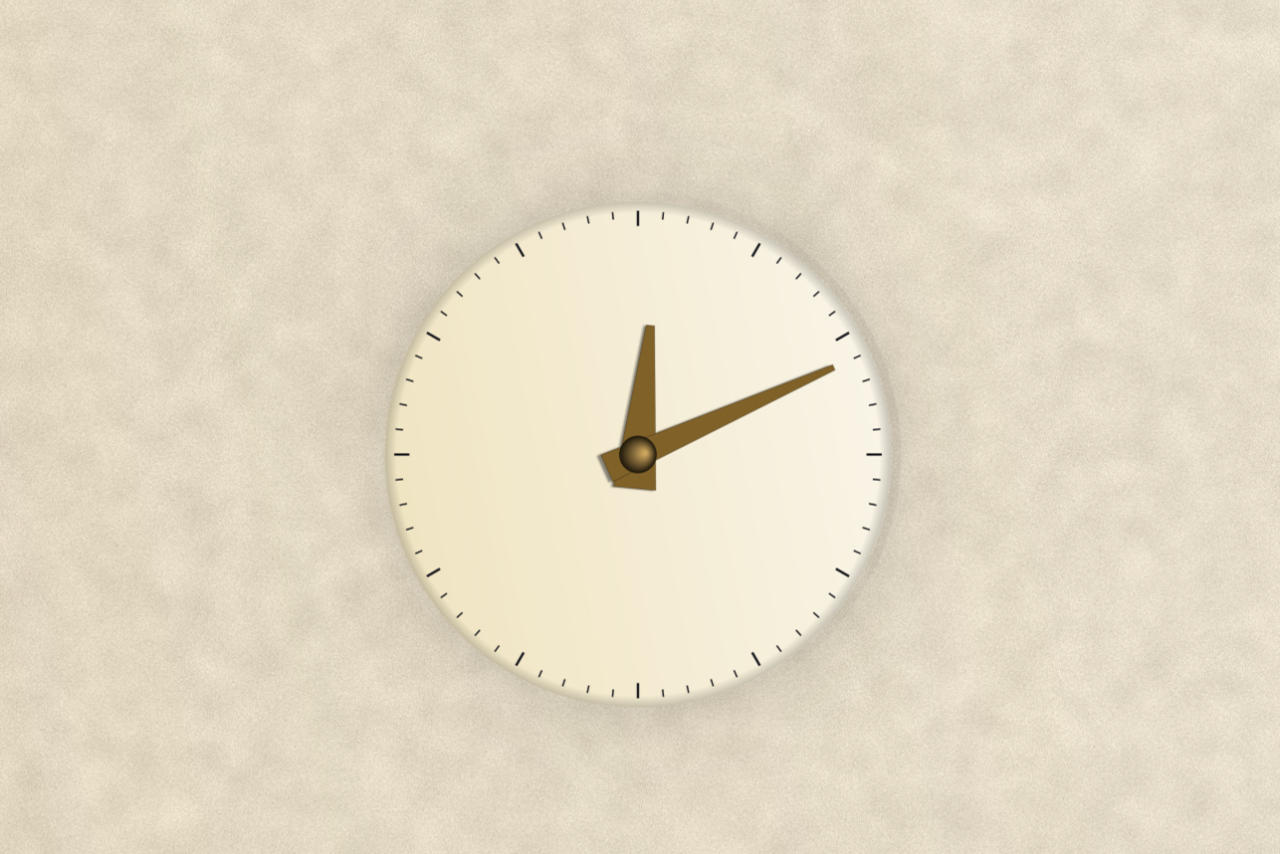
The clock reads {"hour": 12, "minute": 11}
